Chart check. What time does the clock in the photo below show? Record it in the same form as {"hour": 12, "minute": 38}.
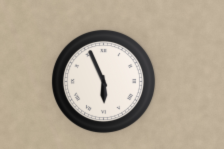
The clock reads {"hour": 5, "minute": 56}
